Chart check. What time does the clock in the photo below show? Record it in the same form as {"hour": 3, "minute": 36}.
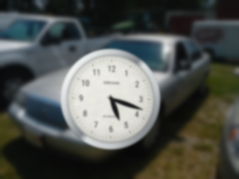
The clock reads {"hour": 5, "minute": 18}
